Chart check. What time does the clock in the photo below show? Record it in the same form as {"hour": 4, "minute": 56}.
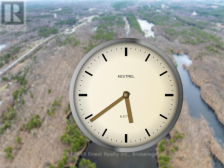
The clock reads {"hour": 5, "minute": 39}
